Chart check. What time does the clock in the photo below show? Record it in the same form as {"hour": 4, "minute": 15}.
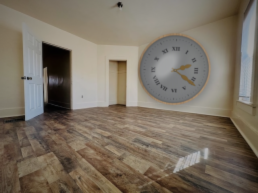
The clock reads {"hour": 2, "minute": 21}
